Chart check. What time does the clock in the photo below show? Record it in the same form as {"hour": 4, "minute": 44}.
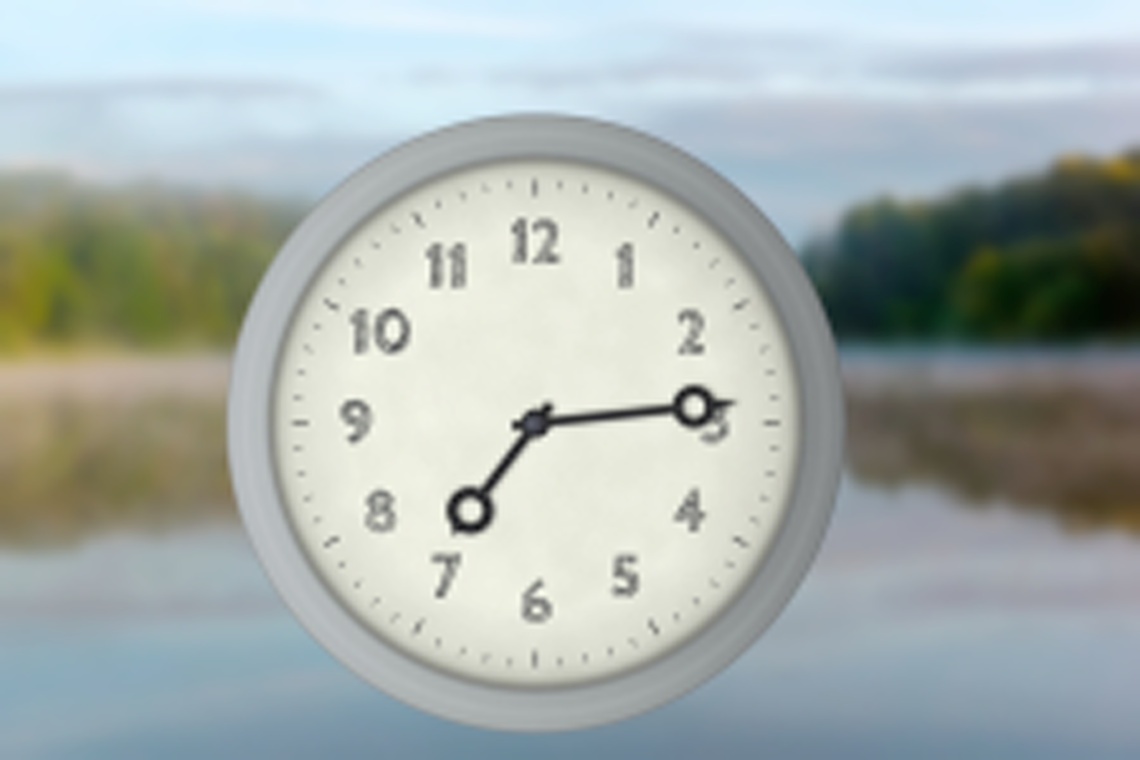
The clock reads {"hour": 7, "minute": 14}
